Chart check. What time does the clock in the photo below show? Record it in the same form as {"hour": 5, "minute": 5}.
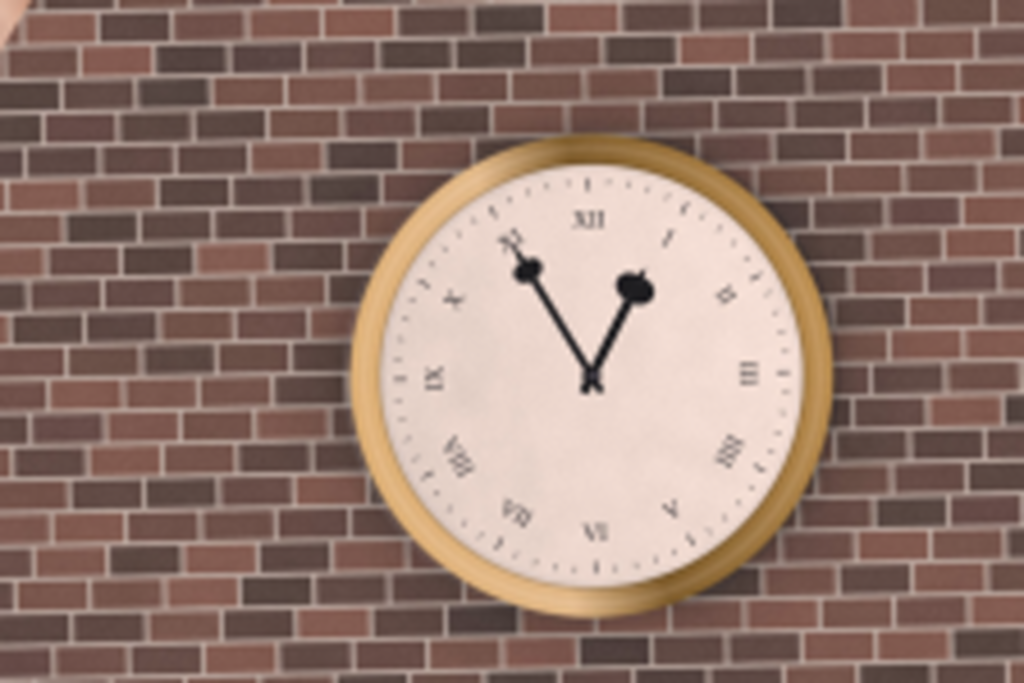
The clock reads {"hour": 12, "minute": 55}
